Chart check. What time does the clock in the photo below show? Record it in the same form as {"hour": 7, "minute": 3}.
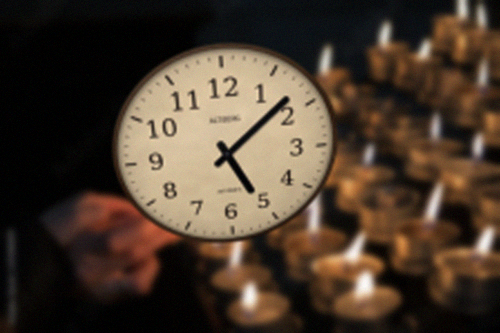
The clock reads {"hour": 5, "minute": 8}
